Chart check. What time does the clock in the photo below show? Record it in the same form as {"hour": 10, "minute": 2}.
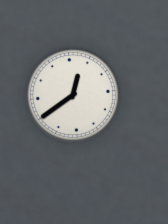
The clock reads {"hour": 12, "minute": 40}
